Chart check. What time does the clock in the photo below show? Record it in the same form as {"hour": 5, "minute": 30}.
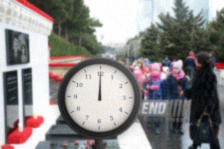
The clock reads {"hour": 12, "minute": 0}
